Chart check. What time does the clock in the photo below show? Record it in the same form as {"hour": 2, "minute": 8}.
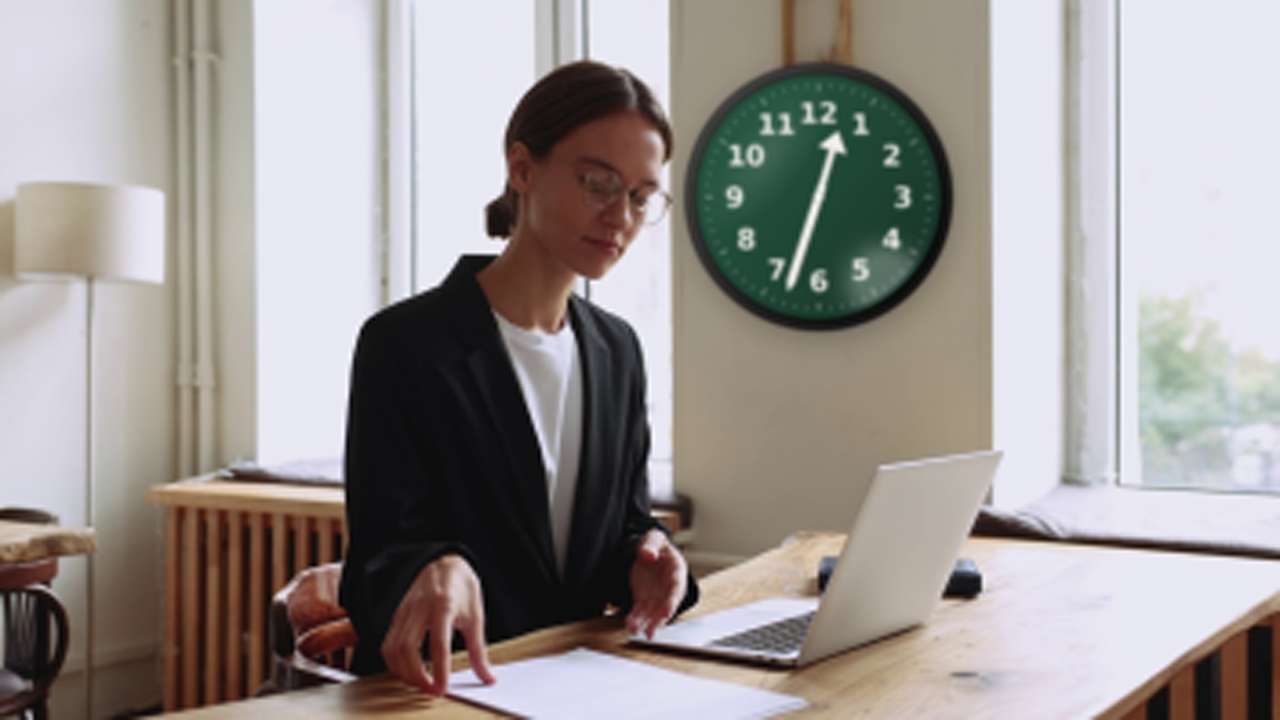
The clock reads {"hour": 12, "minute": 33}
